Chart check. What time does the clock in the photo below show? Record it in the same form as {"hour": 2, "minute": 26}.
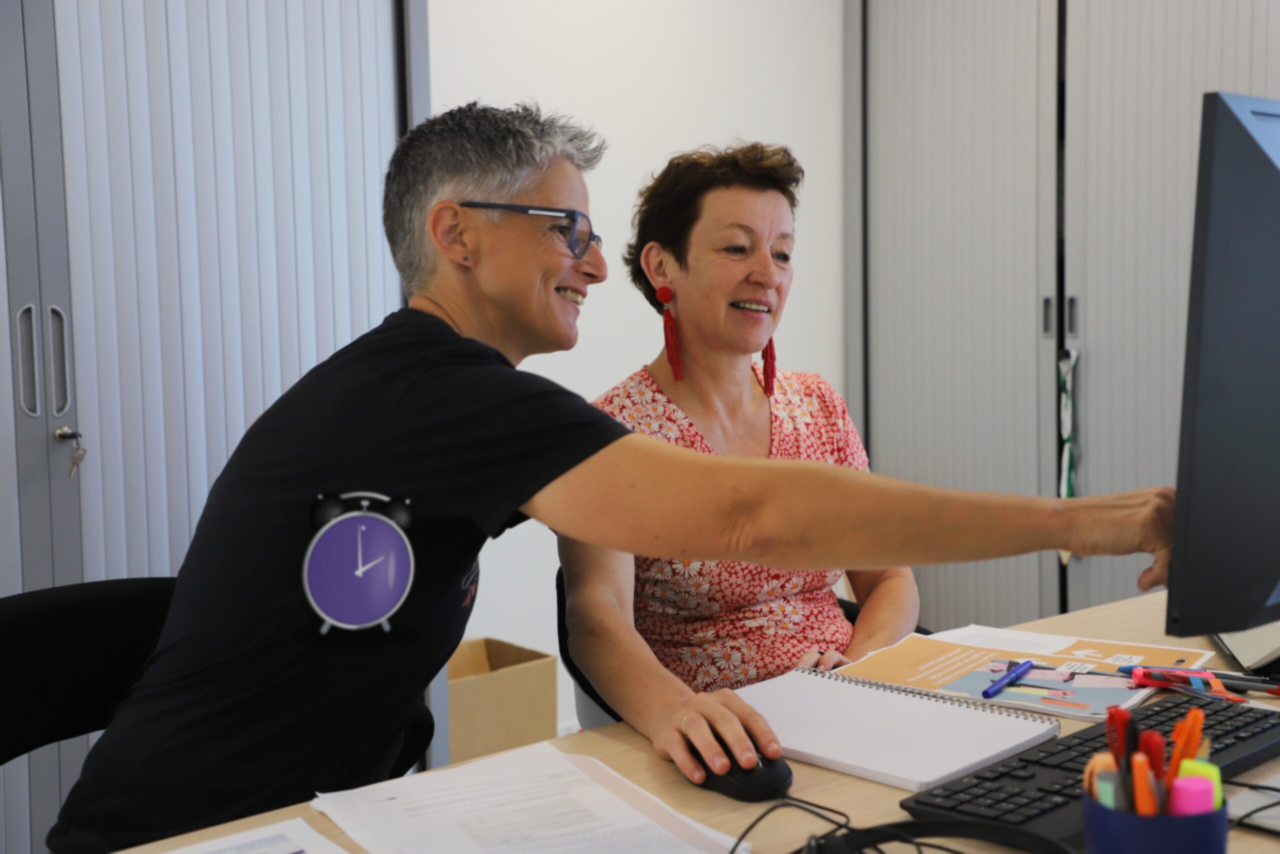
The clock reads {"hour": 1, "minute": 59}
